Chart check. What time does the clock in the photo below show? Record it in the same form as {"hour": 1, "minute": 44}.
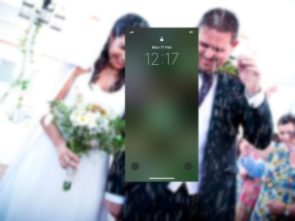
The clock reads {"hour": 12, "minute": 17}
